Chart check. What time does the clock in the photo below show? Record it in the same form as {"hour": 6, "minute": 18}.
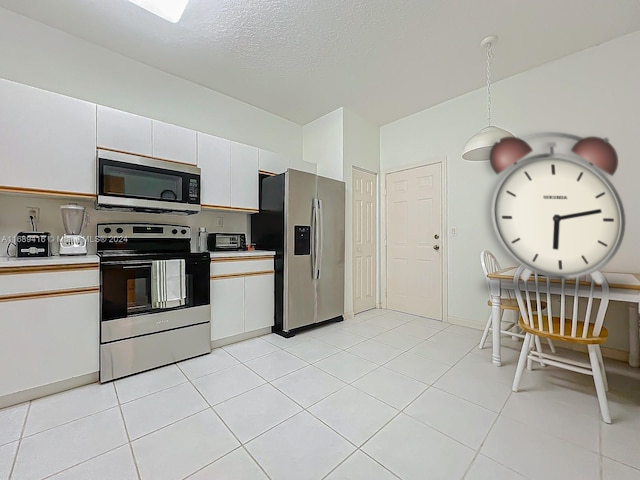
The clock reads {"hour": 6, "minute": 13}
